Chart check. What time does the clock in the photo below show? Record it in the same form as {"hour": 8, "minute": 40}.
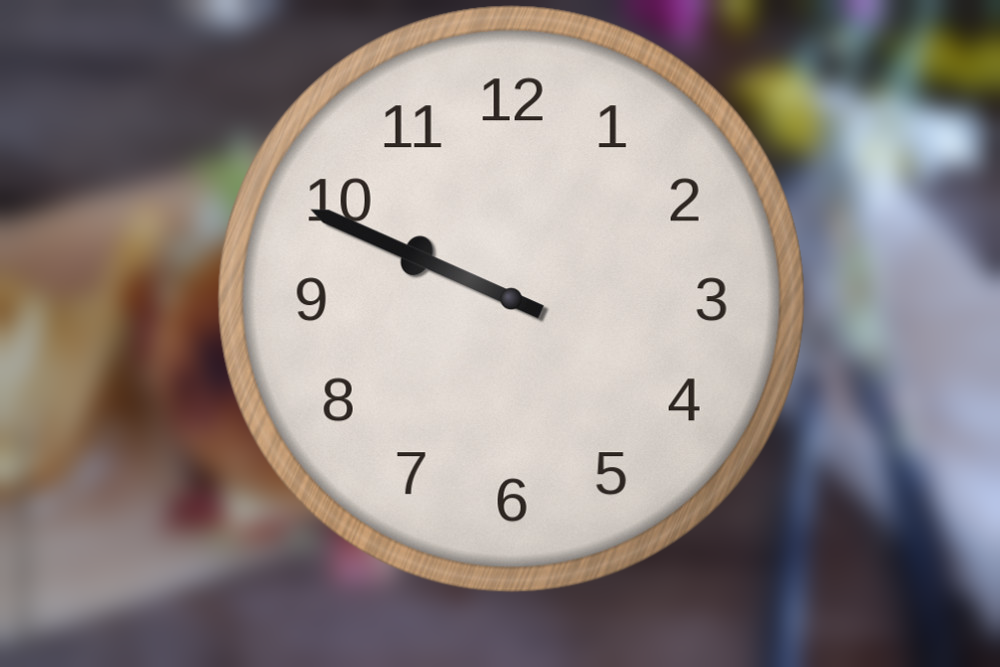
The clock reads {"hour": 9, "minute": 49}
